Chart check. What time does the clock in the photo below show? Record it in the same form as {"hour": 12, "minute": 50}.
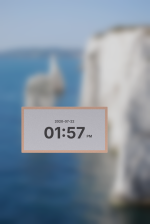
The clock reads {"hour": 1, "minute": 57}
